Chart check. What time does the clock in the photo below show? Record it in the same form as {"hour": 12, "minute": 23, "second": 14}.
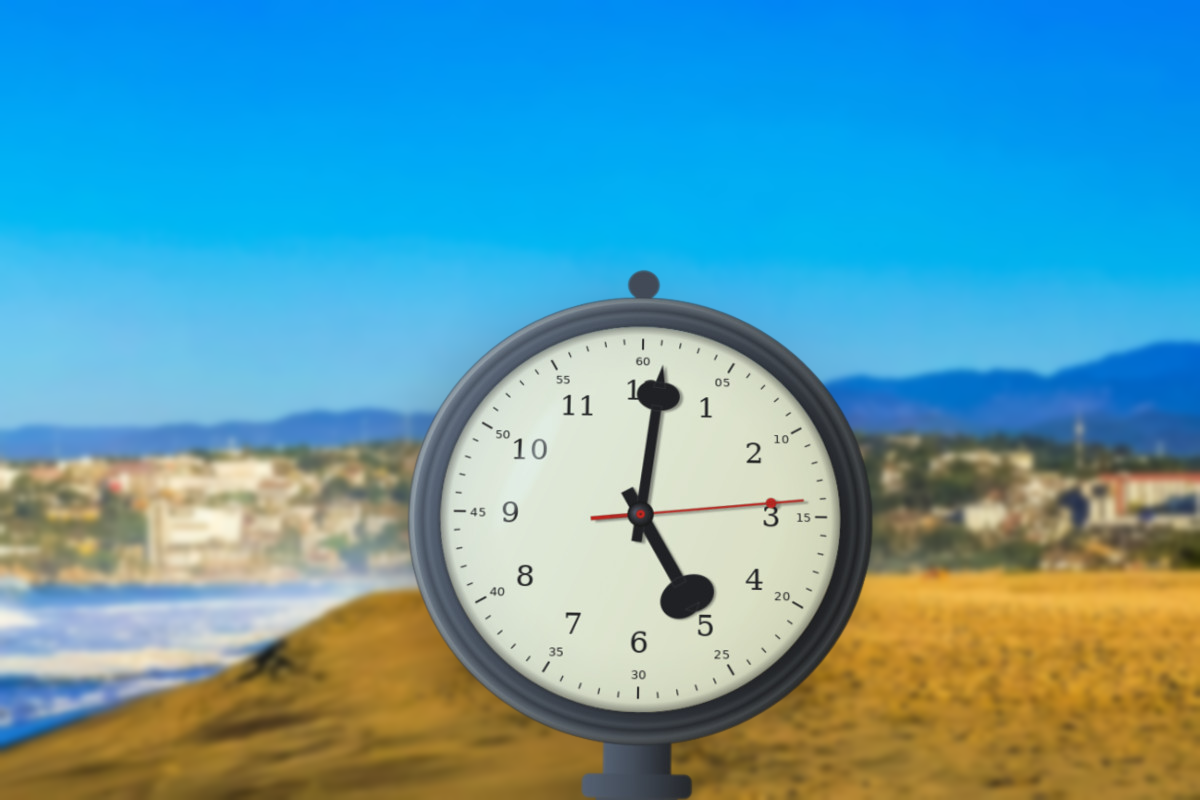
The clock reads {"hour": 5, "minute": 1, "second": 14}
